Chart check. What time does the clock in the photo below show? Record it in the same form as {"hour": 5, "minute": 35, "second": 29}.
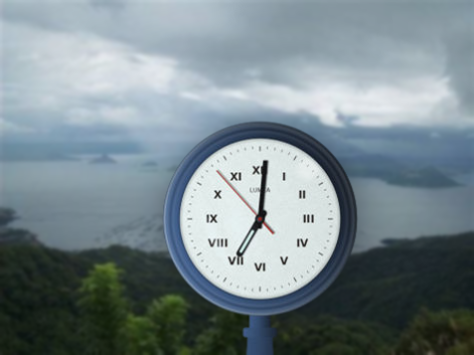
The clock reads {"hour": 7, "minute": 0, "second": 53}
